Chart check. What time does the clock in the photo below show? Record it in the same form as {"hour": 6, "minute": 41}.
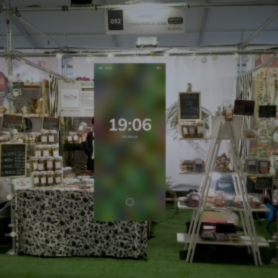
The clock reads {"hour": 19, "minute": 6}
